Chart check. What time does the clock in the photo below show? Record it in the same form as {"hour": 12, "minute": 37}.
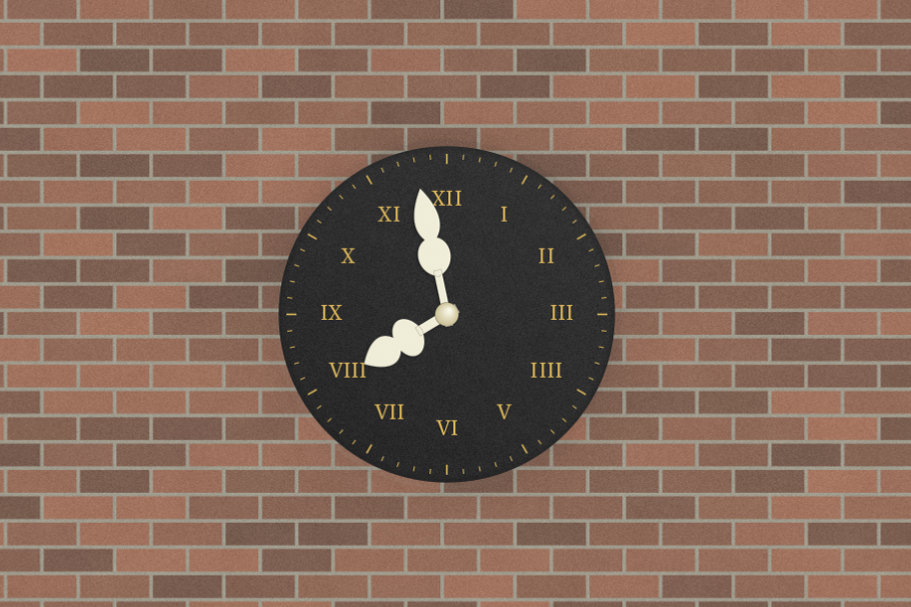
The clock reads {"hour": 7, "minute": 58}
